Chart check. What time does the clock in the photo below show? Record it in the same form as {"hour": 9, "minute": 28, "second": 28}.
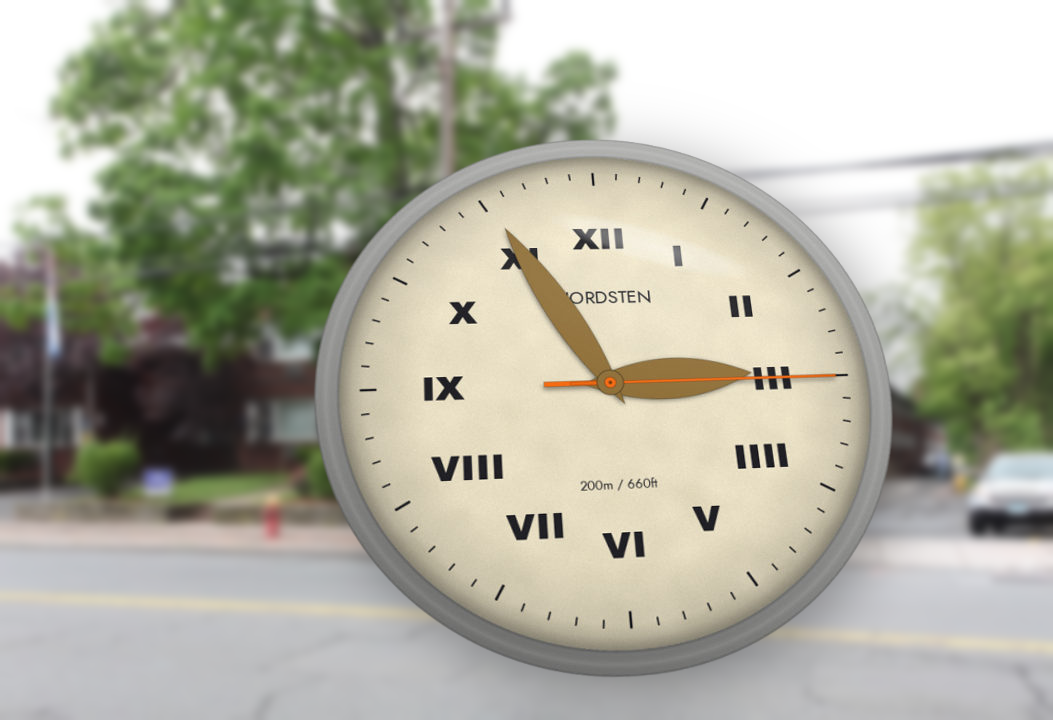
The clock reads {"hour": 2, "minute": 55, "second": 15}
